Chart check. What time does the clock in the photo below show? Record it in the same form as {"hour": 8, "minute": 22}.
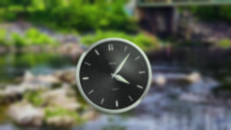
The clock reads {"hour": 4, "minute": 7}
